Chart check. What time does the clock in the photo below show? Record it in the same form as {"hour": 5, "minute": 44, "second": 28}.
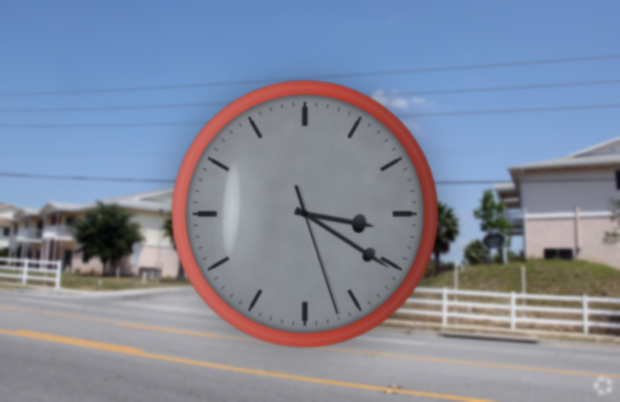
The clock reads {"hour": 3, "minute": 20, "second": 27}
